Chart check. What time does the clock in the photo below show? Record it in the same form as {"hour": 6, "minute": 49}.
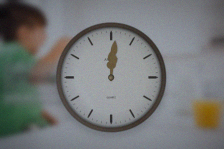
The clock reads {"hour": 12, "minute": 1}
